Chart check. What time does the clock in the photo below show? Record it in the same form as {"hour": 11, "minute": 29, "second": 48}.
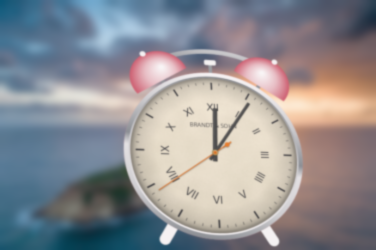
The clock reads {"hour": 12, "minute": 5, "second": 39}
